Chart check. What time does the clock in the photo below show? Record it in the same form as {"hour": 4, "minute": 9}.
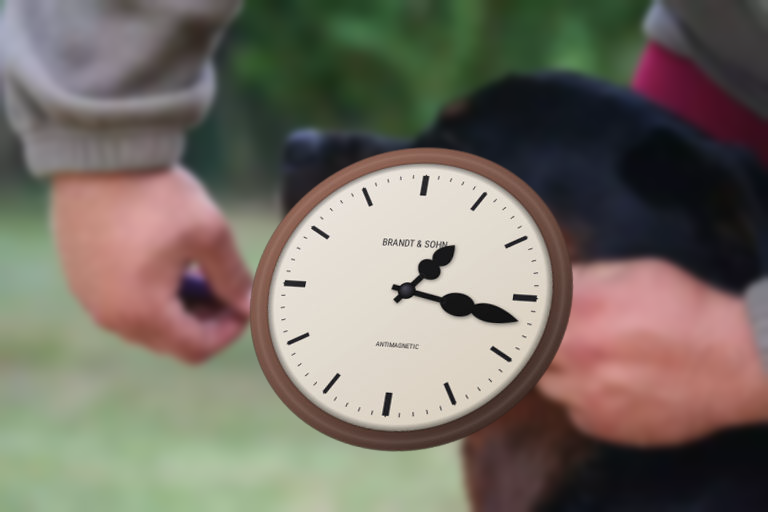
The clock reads {"hour": 1, "minute": 17}
